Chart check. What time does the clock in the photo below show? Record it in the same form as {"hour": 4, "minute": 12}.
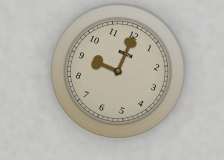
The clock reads {"hour": 9, "minute": 0}
